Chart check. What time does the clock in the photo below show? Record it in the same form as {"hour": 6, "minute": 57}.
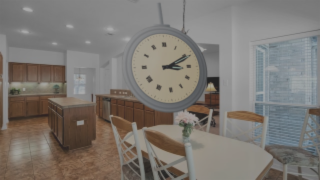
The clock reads {"hour": 3, "minute": 11}
